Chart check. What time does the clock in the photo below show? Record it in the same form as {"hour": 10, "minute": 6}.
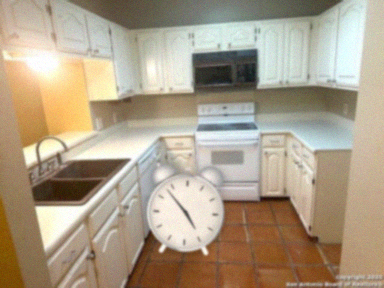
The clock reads {"hour": 4, "minute": 53}
